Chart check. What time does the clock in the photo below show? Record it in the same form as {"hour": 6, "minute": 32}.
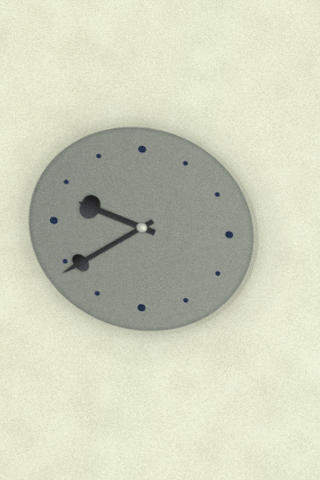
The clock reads {"hour": 9, "minute": 39}
